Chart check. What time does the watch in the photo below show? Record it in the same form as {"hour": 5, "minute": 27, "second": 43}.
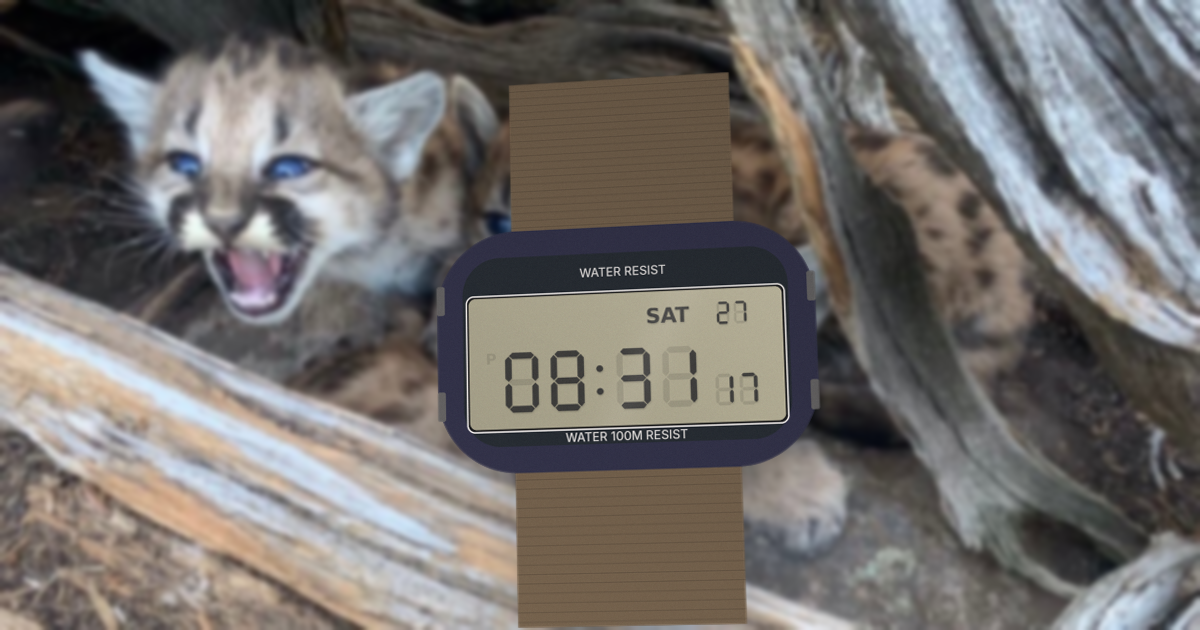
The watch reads {"hour": 8, "minute": 31, "second": 17}
